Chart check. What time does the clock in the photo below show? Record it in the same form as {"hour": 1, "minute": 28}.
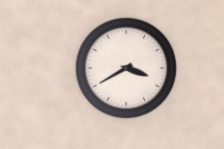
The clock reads {"hour": 3, "minute": 40}
